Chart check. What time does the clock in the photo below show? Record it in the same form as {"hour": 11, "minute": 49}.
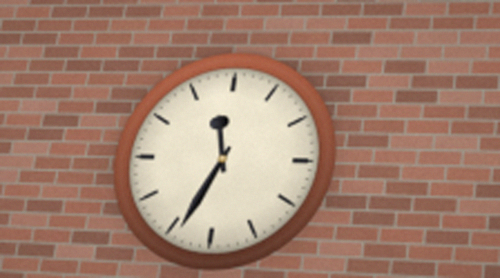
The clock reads {"hour": 11, "minute": 34}
